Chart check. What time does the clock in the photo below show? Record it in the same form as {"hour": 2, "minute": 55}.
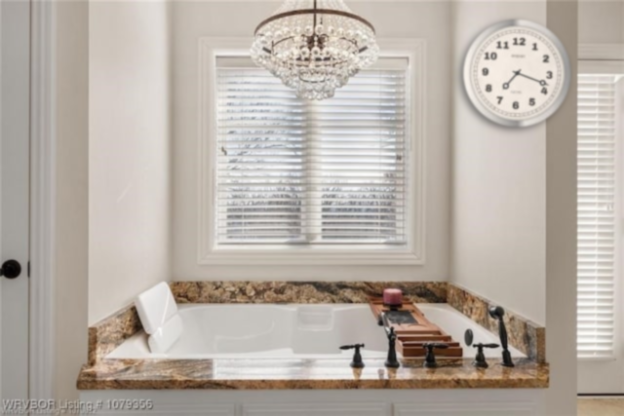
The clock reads {"hour": 7, "minute": 18}
